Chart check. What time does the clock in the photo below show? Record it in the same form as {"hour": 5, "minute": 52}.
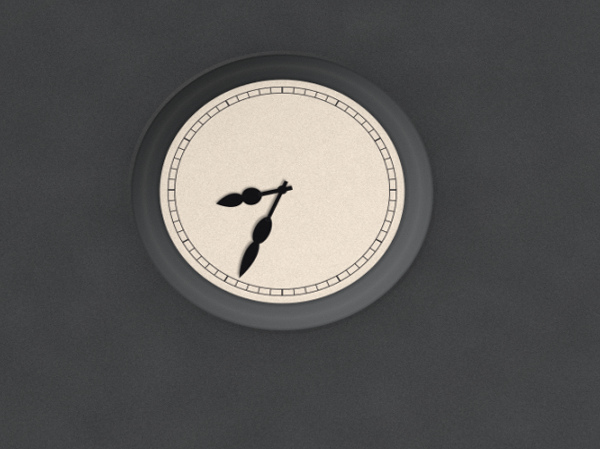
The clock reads {"hour": 8, "minute": 34}
